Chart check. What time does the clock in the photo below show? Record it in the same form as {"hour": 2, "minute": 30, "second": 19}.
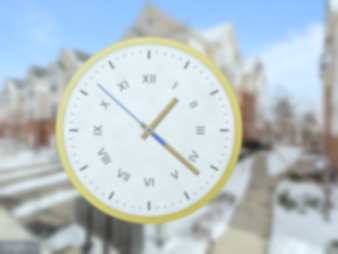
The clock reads {"hour": 1, "minute": 21, "second": 52}
